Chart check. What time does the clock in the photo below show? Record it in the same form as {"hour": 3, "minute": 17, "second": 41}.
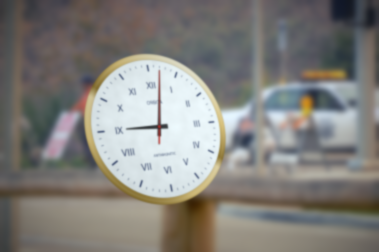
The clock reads {"hour": 9, "minute": 2, "second": 2}
